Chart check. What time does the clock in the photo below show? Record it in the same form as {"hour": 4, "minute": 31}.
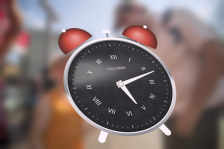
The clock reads {"hour": 5, "minute": 12}
